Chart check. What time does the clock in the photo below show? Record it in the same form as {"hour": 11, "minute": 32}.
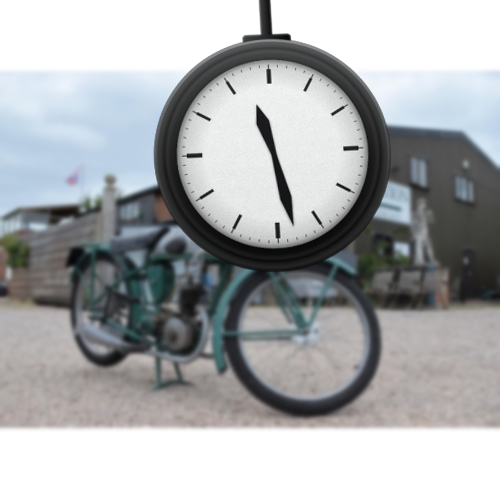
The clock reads {"hour": 11, "minute": 28}
